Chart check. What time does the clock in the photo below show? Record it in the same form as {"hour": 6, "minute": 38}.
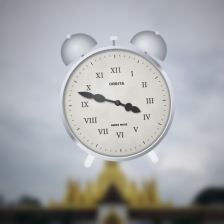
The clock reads {"hour": 3, "minute": 48}
